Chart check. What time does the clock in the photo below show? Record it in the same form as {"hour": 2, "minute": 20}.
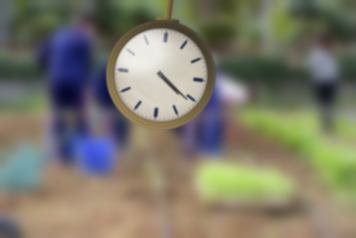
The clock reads {"hour": 4, "minute": 21}
